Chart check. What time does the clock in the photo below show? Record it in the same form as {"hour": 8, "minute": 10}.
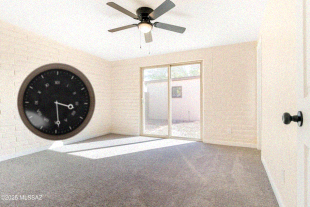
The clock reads {"hour": 3, "minute": 29}
